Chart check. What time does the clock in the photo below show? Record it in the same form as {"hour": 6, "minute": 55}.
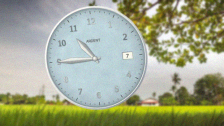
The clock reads {"hour": 10, "minute": 45}
